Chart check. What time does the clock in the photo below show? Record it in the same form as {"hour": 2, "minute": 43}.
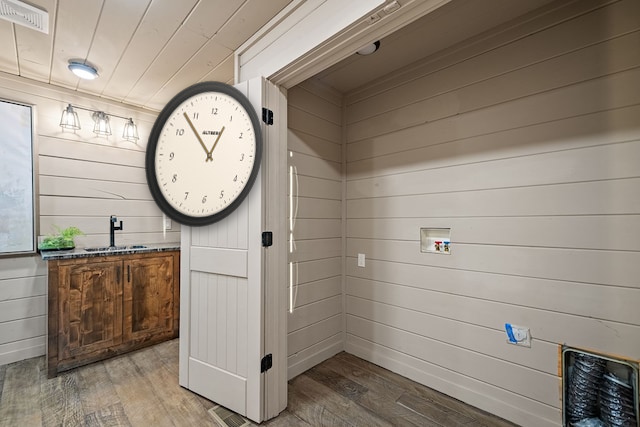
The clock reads {"hour": 12, "minute": 53}
